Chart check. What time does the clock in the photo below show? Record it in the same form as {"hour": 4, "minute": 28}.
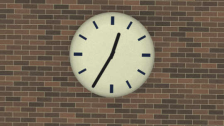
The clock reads {"hour": 12, "minute": 35}
